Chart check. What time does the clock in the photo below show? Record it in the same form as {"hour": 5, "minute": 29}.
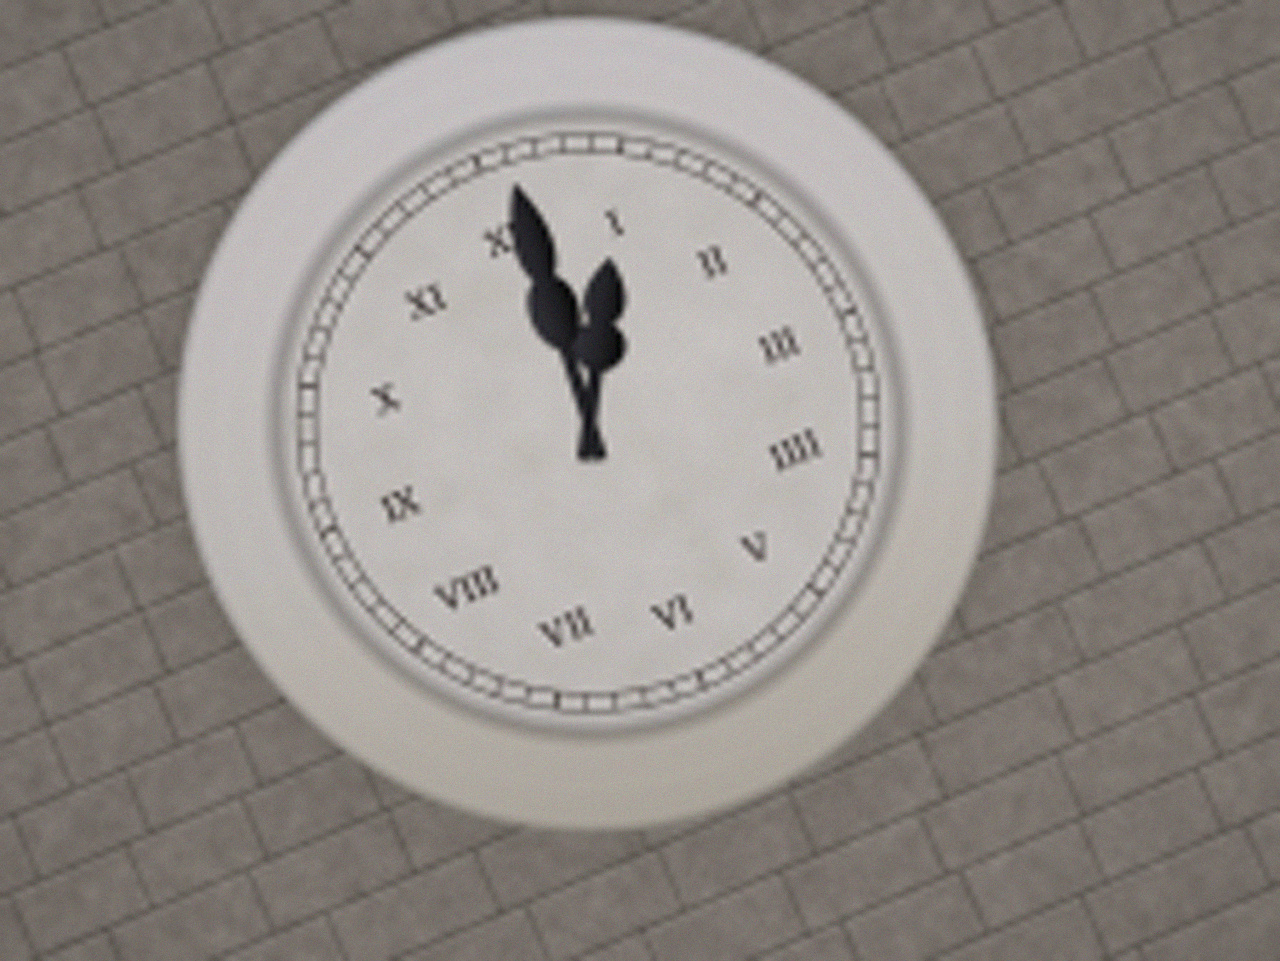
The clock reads {"hour": 1, "minute": 1}
